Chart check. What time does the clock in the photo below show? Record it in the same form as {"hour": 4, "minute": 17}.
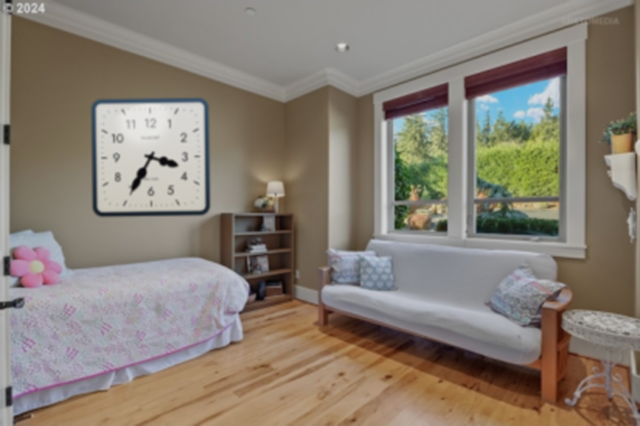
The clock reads {"hour": 3, "minute": 35}
